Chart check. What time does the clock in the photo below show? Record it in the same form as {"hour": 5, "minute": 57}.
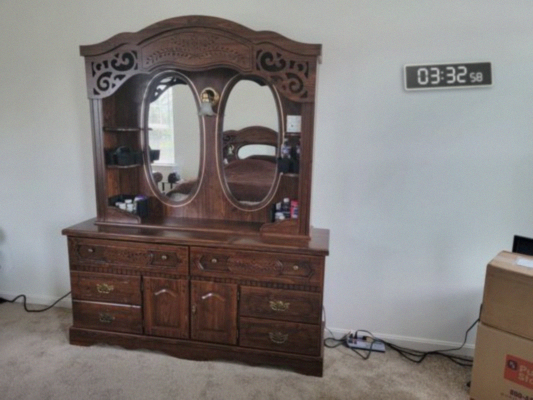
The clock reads {"hour": 3, "minute": 32}
